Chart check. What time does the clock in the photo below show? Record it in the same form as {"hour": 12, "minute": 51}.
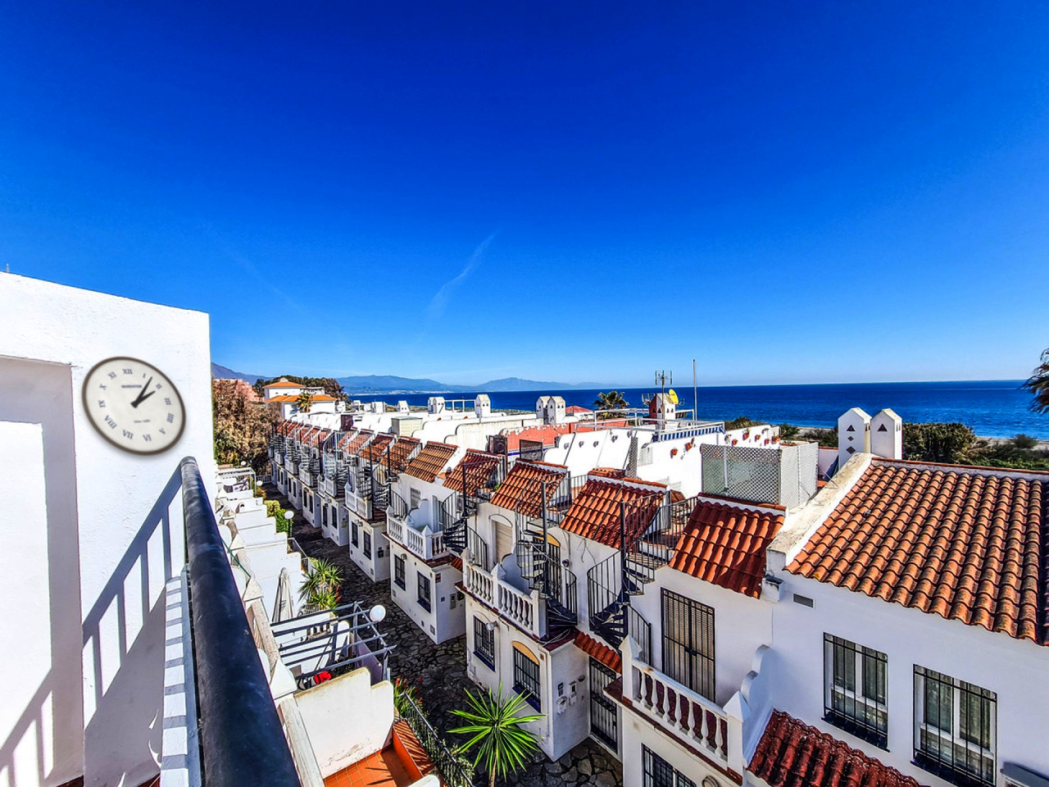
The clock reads {"hour": 2, "minute": 7}
